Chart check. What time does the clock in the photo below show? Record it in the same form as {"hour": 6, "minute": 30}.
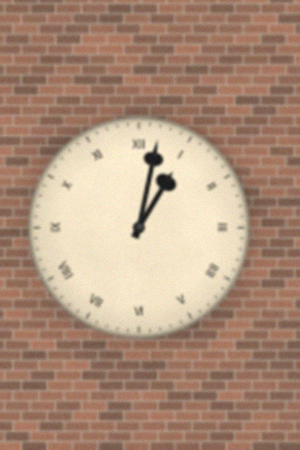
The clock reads {"hour": 1, "minute": 2}
